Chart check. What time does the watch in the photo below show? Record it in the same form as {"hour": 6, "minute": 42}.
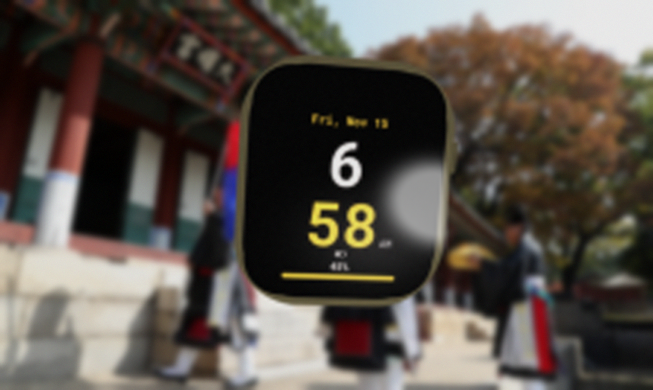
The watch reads {"hour": 6, "minute": 58}
